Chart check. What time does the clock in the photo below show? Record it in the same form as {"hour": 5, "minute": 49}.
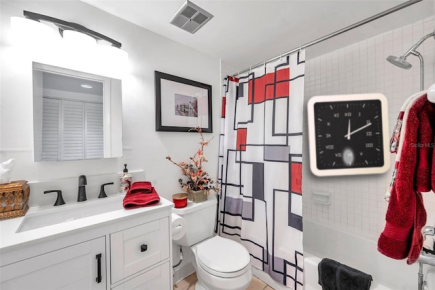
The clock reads {"hour": 12, "minute": 11}
